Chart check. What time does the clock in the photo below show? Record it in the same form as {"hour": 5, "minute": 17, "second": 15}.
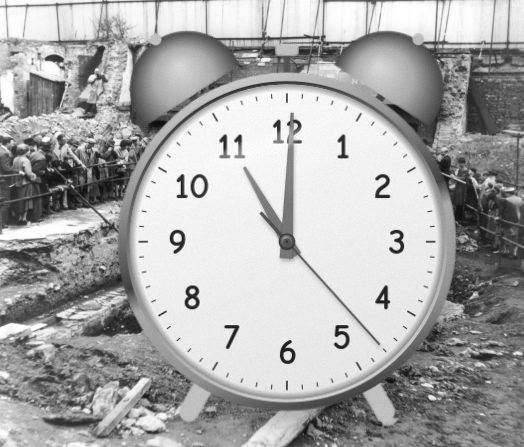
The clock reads {"hour": 11, "minute": 0, "second": 23}
